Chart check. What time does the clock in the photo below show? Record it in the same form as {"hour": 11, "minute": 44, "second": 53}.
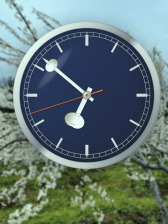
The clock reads {"hour": 6, "minute": 51, "second": 42}
